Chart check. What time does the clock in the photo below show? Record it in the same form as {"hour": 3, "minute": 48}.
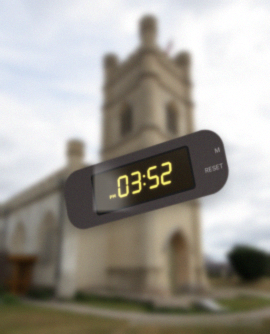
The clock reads {"hour": 3, "minute": 52}
